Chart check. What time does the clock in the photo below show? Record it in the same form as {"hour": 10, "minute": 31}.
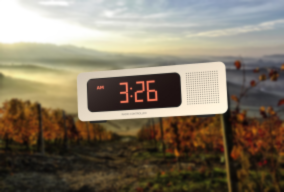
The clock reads {"hour": 3, "minute": 26}
